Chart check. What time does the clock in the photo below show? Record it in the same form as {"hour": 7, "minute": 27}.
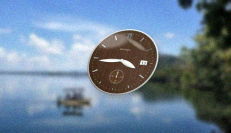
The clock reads {"hour": 3, "minute": 44}
